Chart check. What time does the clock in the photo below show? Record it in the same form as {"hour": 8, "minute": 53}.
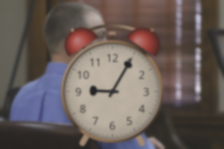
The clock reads {"hour": 9, "minute": 5}
